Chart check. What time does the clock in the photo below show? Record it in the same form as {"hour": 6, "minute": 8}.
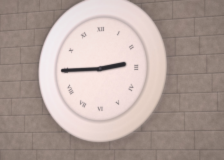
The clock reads {"hour": 2, "minute": 45}
